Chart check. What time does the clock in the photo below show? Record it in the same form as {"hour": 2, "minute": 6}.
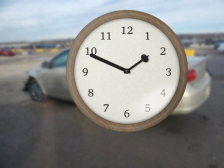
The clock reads {"hour": 1, "minute": 49}
